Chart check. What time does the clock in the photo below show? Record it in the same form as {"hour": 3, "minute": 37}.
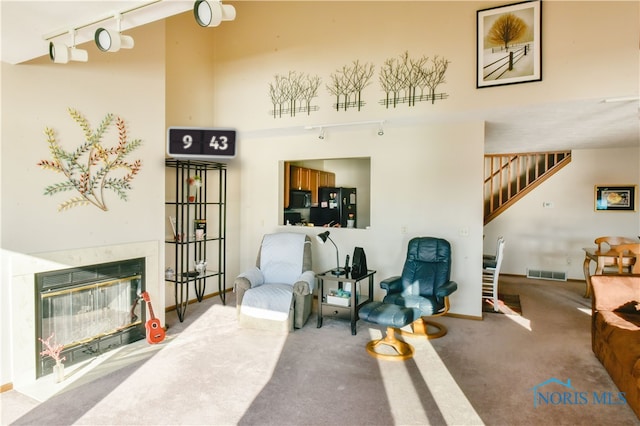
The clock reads {"hour": 9, "minute": 43}
